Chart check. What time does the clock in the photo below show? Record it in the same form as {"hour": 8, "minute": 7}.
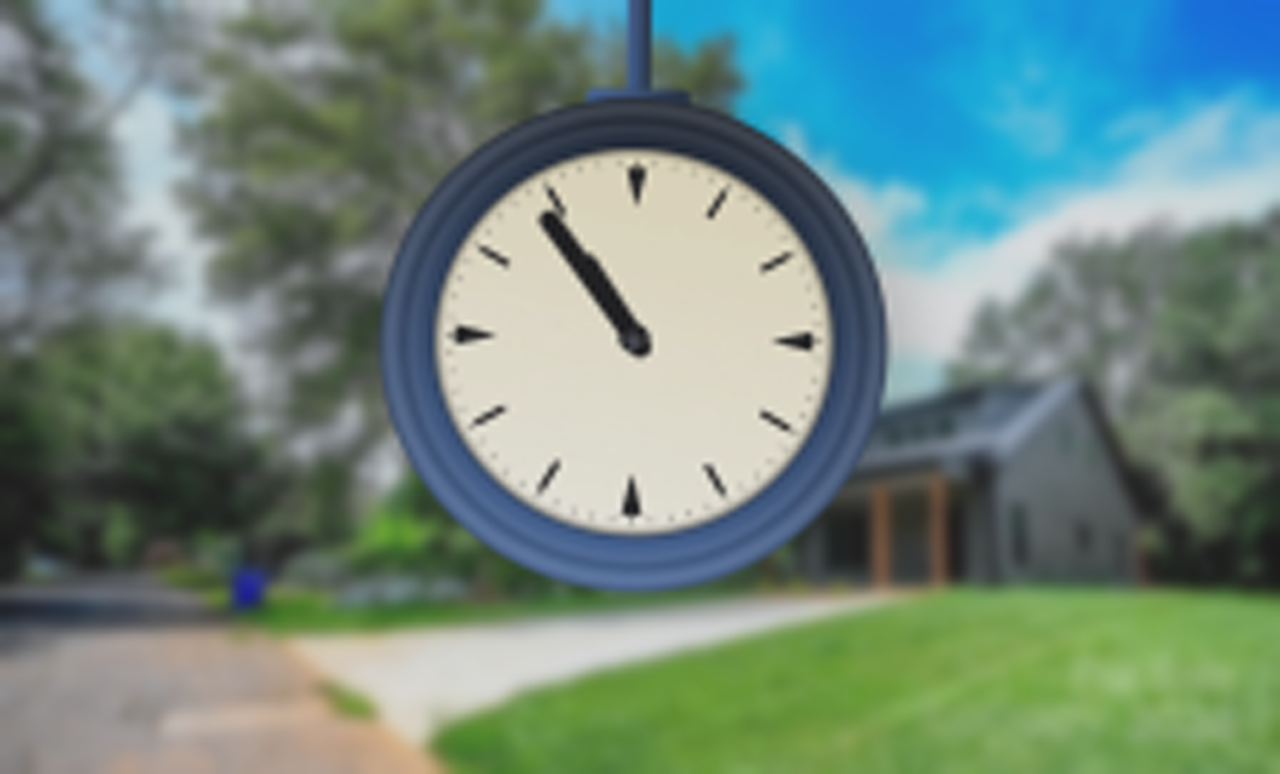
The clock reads {"hour": 10, "minute": 54}
